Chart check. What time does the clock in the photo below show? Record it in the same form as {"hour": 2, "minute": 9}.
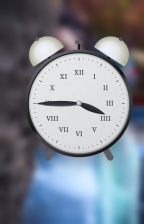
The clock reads {"hour": 3, "minute": 45}
